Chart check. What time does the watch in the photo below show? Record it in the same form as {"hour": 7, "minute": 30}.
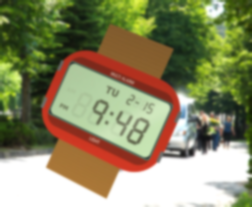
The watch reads {"hour": 9, "minute": 48}
